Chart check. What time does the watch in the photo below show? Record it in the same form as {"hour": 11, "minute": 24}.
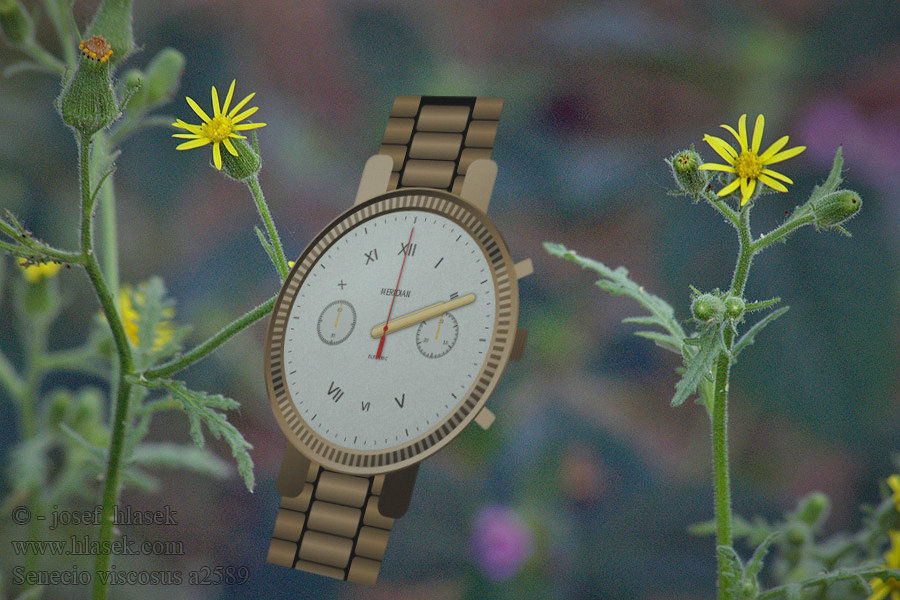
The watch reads {"hour": 2, "minute": 11}
